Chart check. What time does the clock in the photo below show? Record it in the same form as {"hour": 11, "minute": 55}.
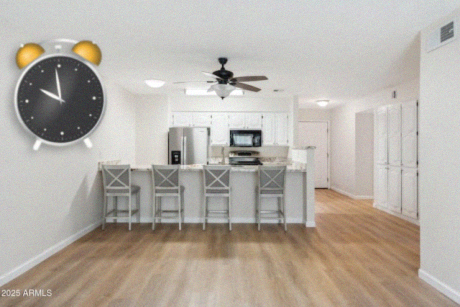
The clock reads {"hour": 9, "minute": 59}
